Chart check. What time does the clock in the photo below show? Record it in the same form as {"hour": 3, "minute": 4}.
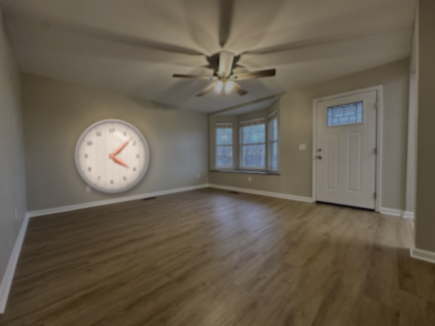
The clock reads {"hour": 4, "minute": 8}
